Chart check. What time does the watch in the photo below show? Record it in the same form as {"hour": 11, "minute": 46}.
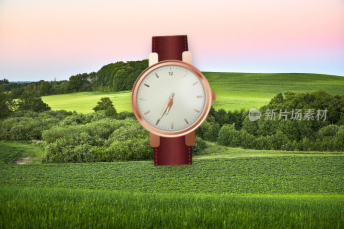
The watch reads {"hour": 6, "minute": 35}
